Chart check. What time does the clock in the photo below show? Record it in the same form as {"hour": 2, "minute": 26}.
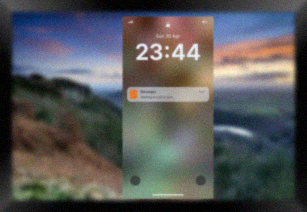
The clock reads {"hour": 23, "minute": 44}
